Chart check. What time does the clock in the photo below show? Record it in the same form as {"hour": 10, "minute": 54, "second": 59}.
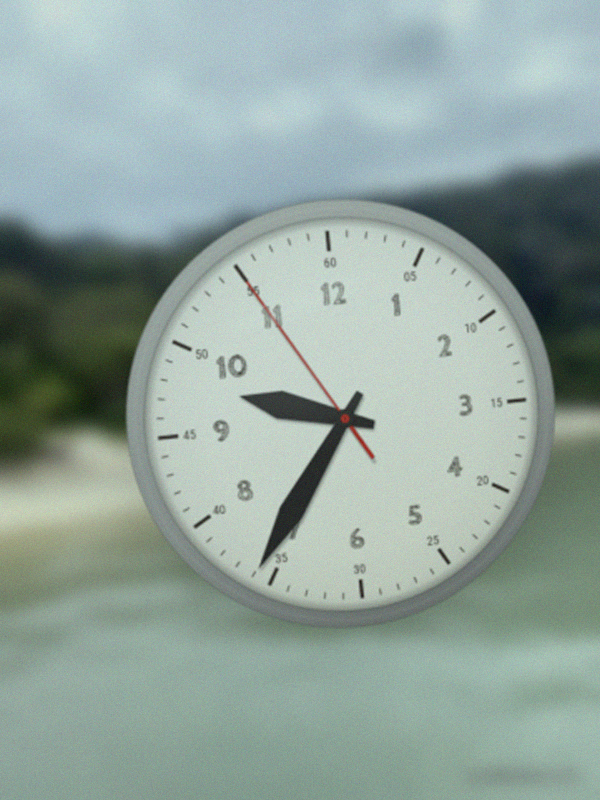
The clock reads {"hour": 9, "minute": 35, "second": 55}
